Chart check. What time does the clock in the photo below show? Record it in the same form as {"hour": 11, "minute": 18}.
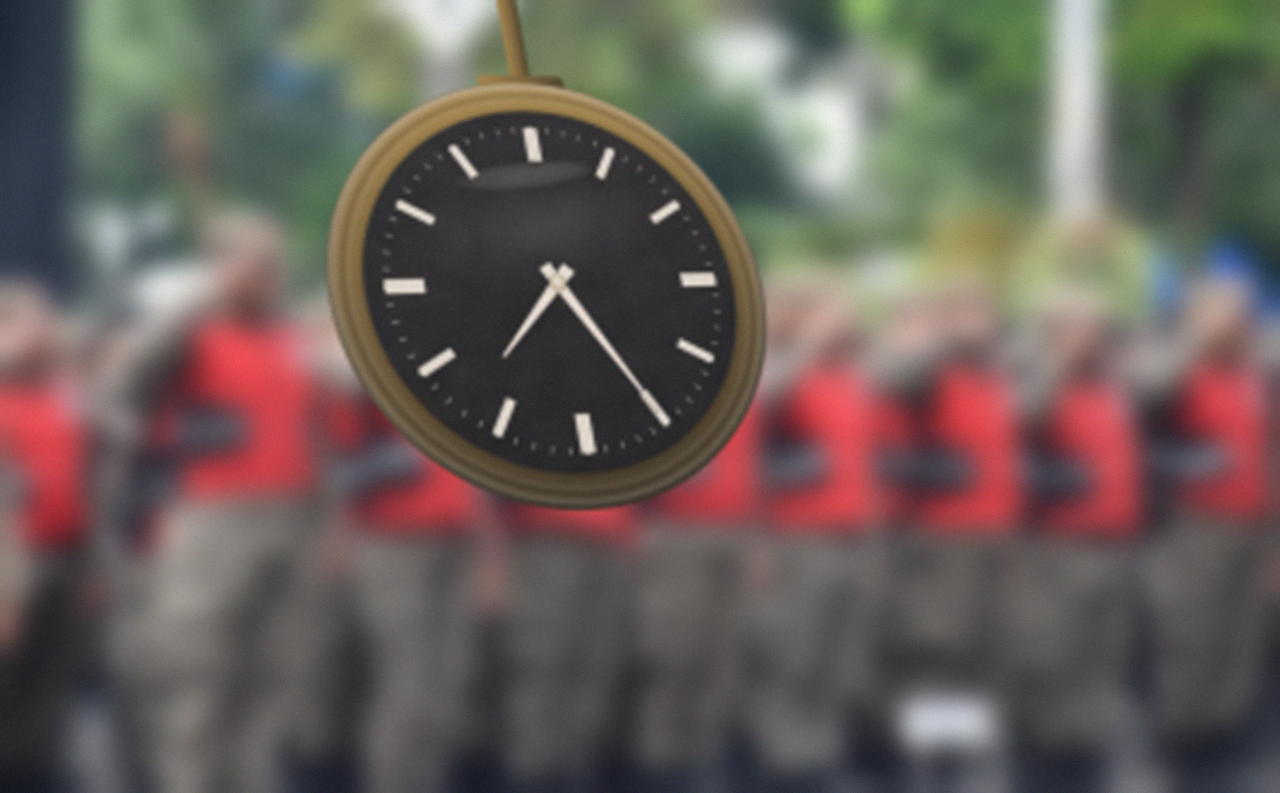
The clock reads {"hour": 7, "minute": 25}
